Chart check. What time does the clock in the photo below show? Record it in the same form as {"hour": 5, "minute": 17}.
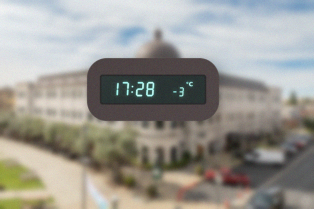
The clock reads {"hour": 17, "minute": 28}
